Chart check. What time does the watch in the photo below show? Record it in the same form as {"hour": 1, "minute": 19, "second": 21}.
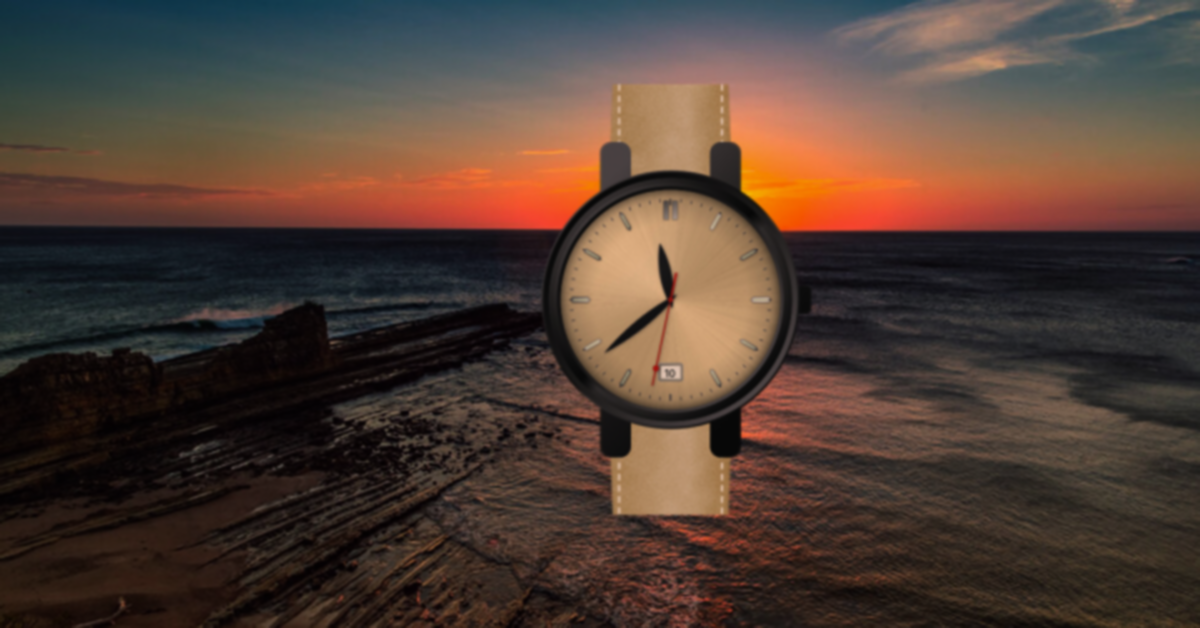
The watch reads {"hour": 11, "minute": 38, "second": 32}
